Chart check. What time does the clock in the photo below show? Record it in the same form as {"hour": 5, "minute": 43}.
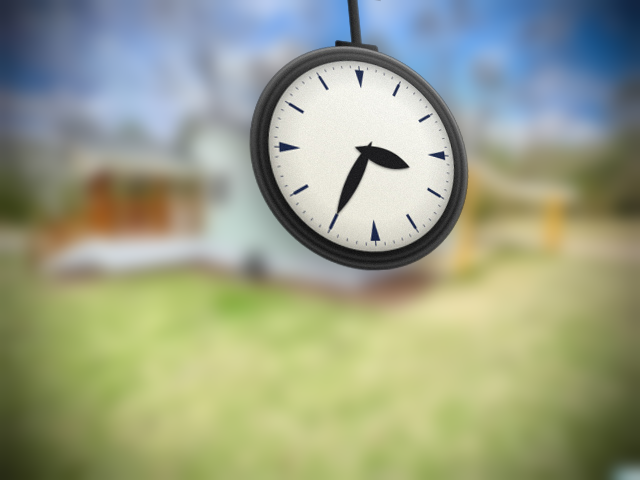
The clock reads {"hour": 3, "minute": 35}
